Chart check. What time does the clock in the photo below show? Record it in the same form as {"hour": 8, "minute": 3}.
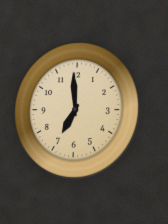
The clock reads {"hour": 6, "minute": 59}
